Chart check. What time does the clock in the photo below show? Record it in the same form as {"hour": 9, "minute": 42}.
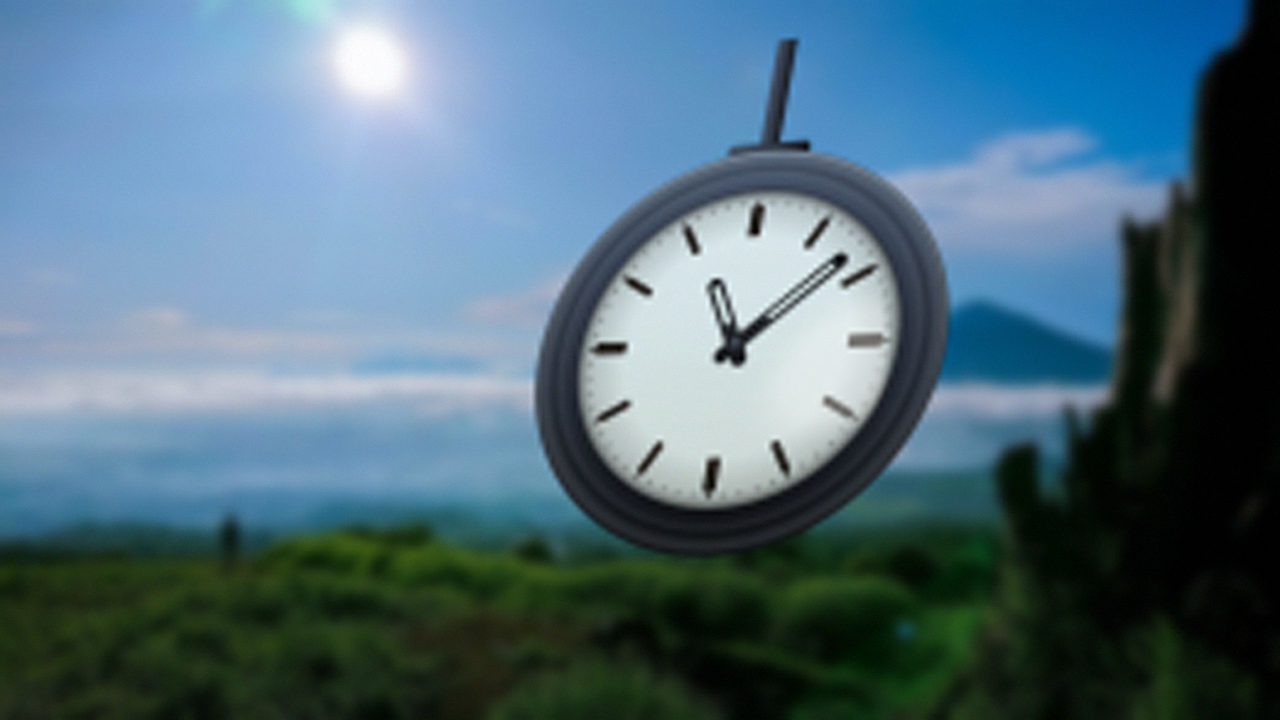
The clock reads {"hour": 11, "minute": 8}
